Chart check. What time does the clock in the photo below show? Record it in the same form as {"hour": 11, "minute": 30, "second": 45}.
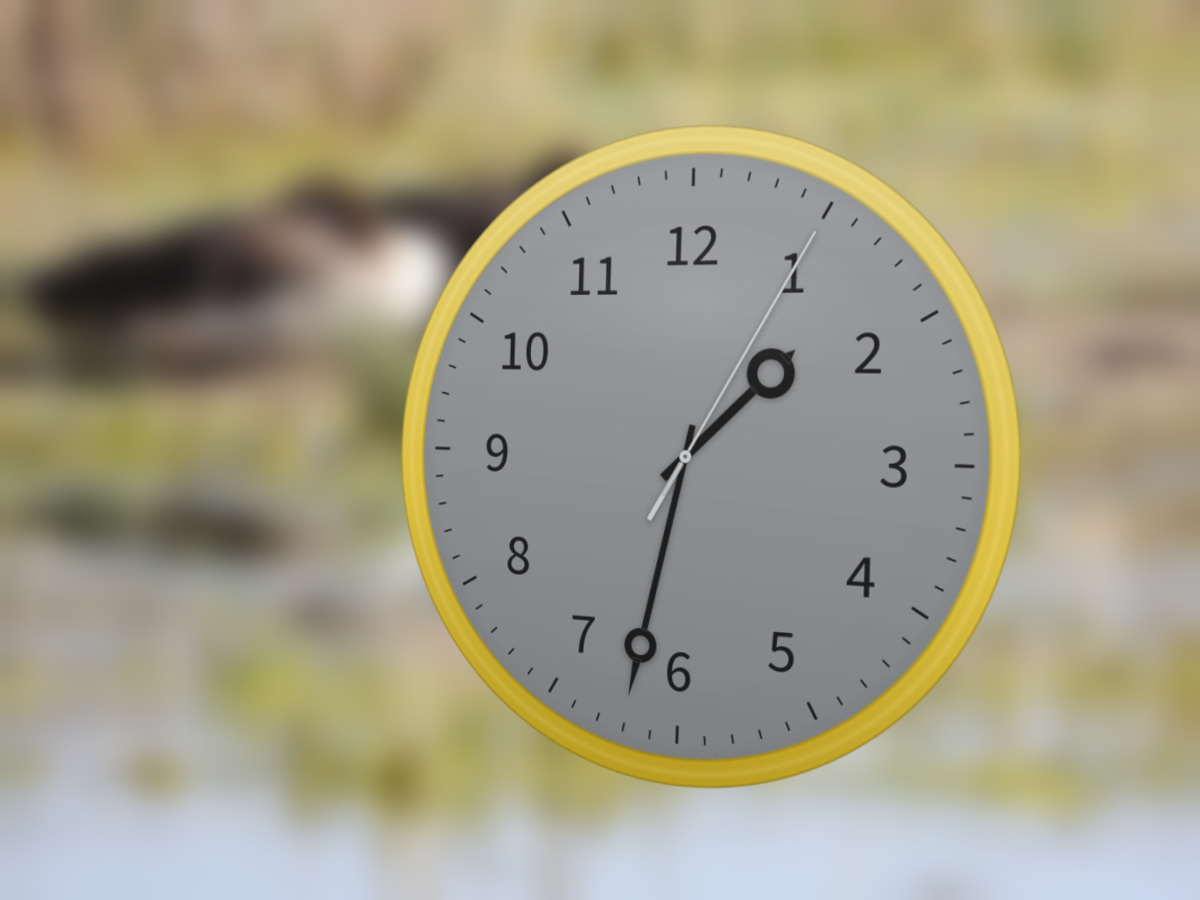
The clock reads {"hour": 1, "minute": 32, "second": 5}
